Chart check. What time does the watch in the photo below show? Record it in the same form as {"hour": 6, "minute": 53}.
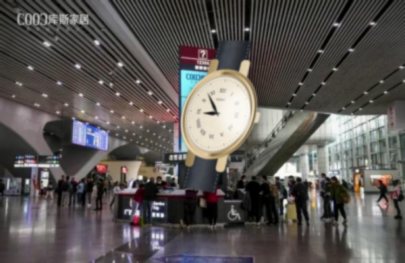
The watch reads {"hour": 8, "minute": 53}
